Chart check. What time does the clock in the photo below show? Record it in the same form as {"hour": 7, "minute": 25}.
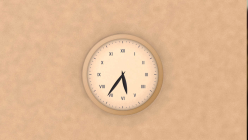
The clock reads {"hour": 5, "minute": 36}
